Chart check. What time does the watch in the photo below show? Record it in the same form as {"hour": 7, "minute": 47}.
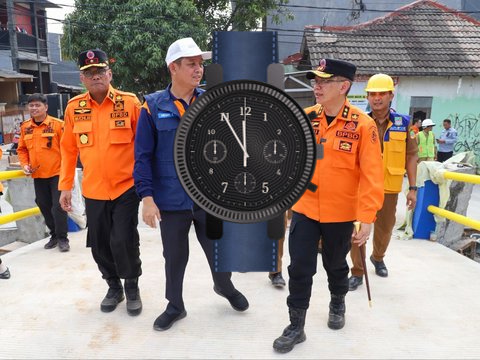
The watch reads {"hour": 11, "minute": 55}
